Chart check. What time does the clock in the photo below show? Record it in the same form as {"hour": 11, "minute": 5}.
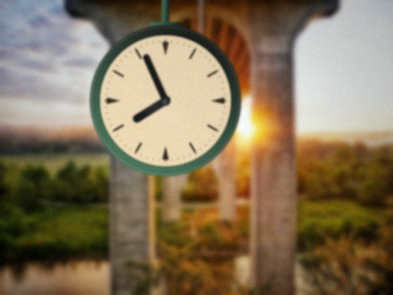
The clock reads {"hour": 7, "minute": 56}
